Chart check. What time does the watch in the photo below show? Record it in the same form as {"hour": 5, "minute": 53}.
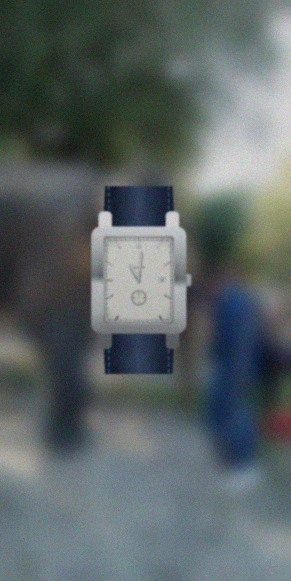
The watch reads {"hour": 11, "minute": 1}
